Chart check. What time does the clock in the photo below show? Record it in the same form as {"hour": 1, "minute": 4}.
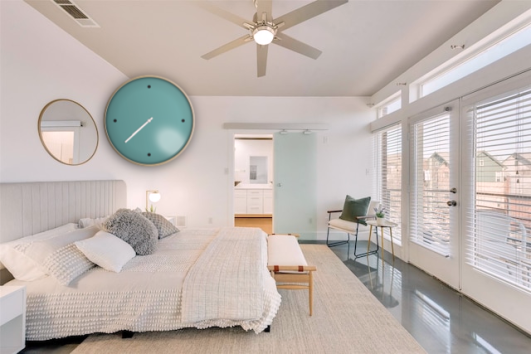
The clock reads {"hour": 7, "minute": 38}
